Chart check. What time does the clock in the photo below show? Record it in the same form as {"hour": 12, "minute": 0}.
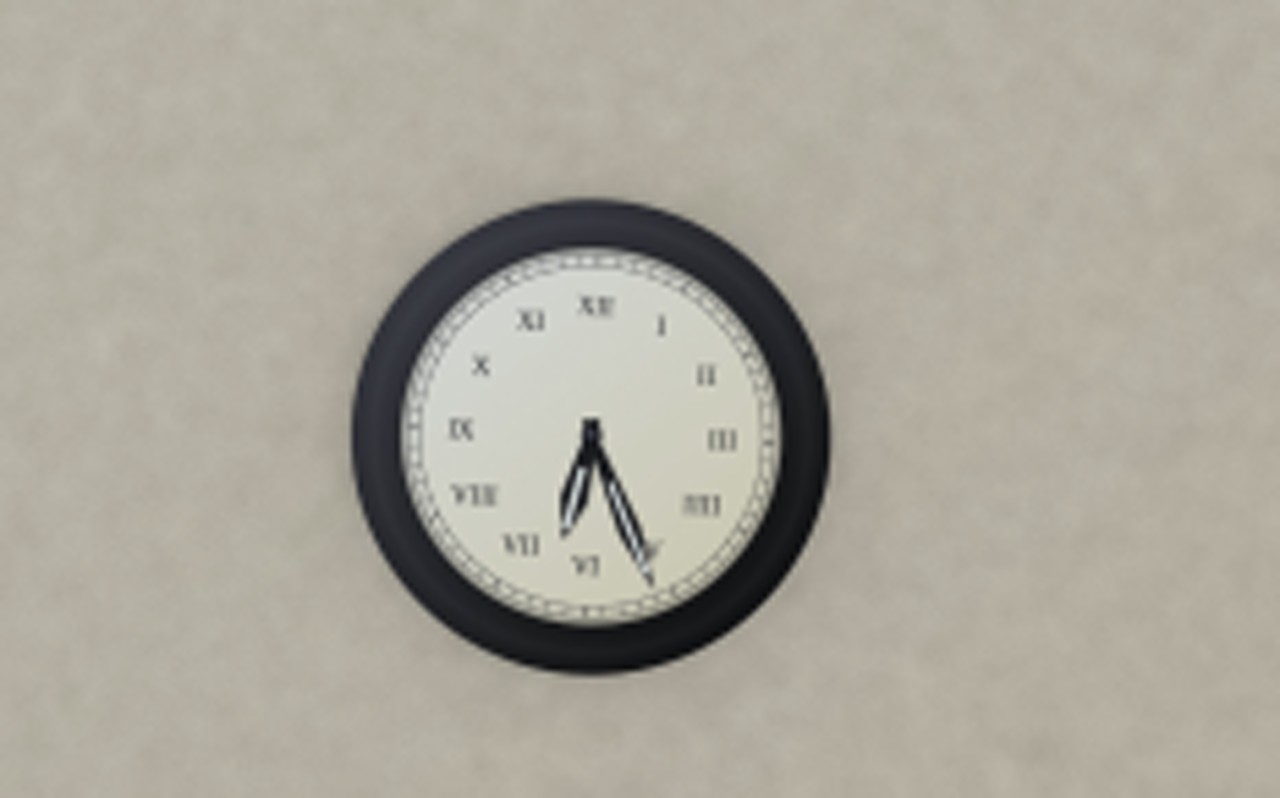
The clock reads {"hour": 6, "minute": 26}
